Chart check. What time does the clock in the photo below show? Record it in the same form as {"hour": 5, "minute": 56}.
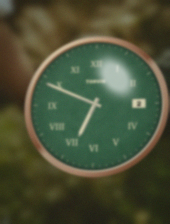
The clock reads {"hour": 6, "minute": 49}
